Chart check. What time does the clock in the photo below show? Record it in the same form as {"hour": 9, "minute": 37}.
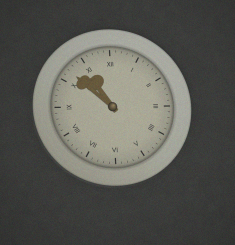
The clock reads {"hour": 10, "minute": 52}
